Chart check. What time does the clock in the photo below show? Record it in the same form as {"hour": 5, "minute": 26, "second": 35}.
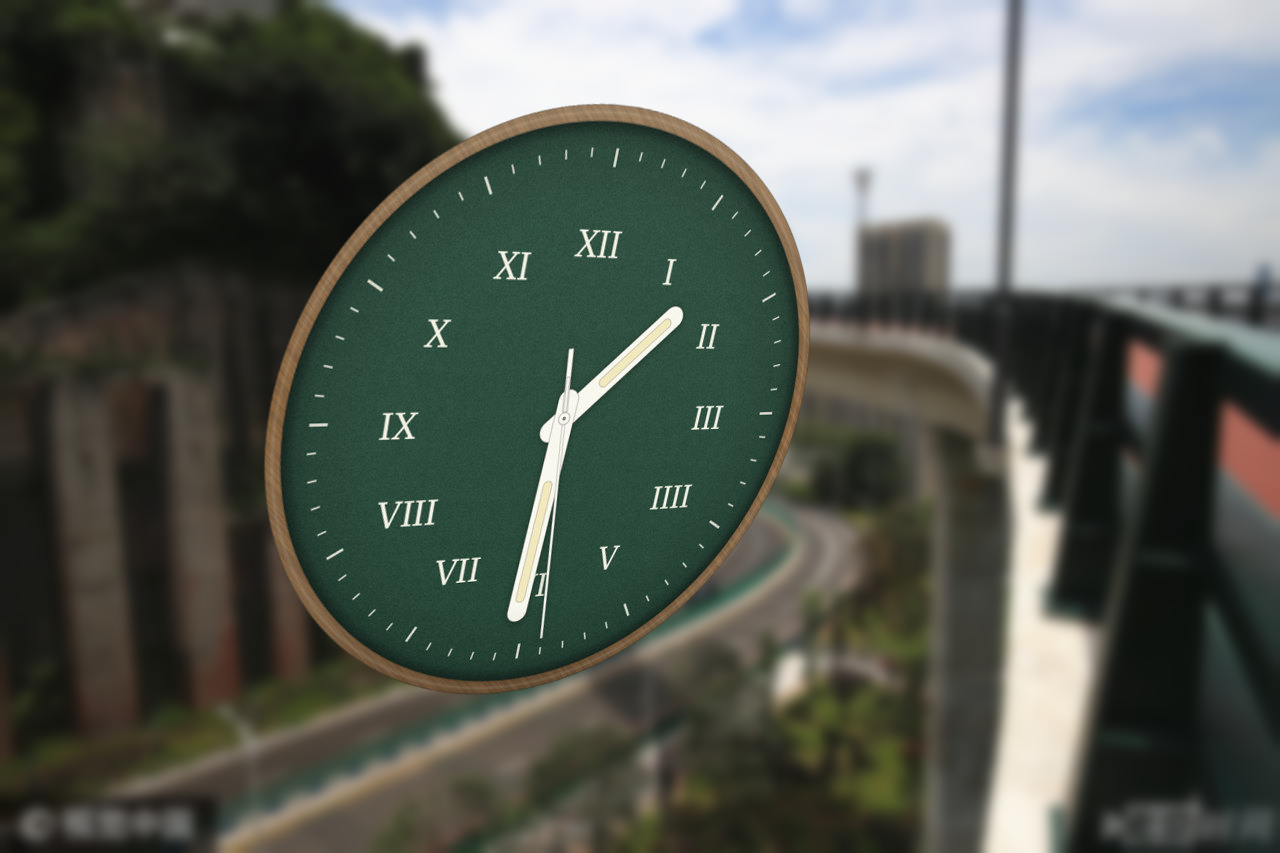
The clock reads {"hour": 1, "minute": 30, "second": 29}
